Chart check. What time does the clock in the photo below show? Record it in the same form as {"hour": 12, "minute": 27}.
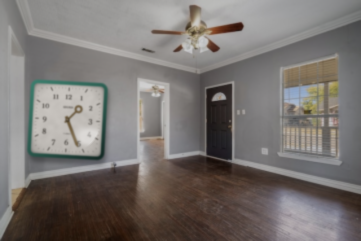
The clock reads {"hour": 1, "minute": 26}
